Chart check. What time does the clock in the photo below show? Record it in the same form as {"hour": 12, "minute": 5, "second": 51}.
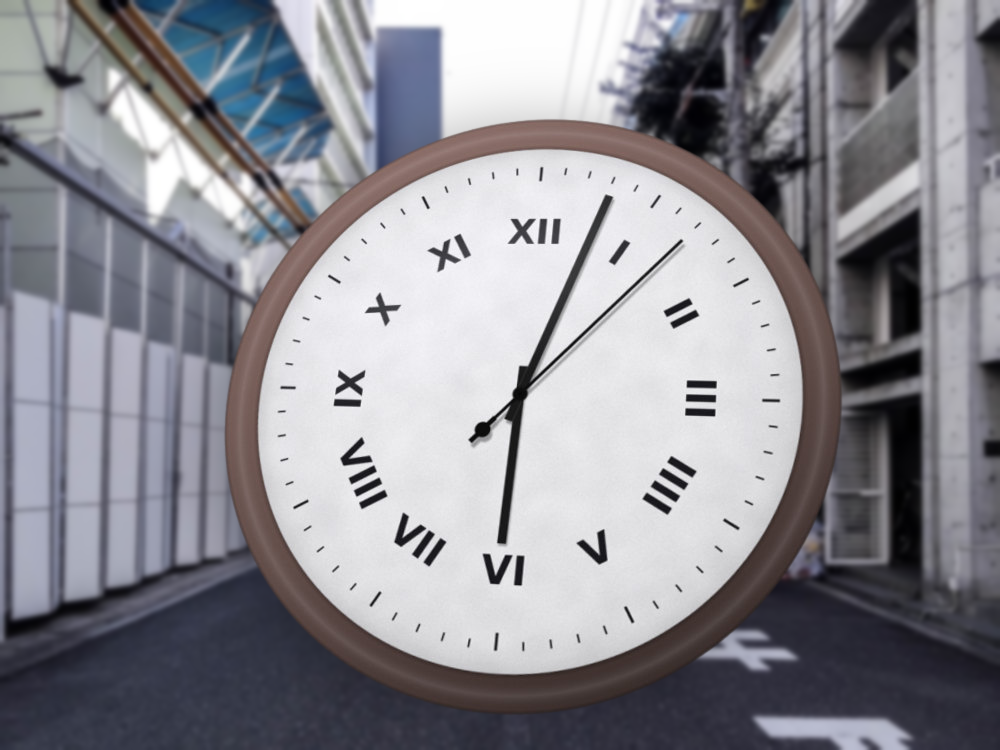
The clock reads {"hour": 6, "minute": 3, "second": 7}
